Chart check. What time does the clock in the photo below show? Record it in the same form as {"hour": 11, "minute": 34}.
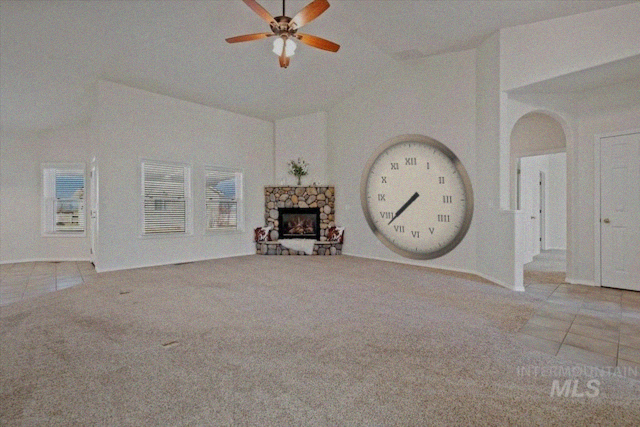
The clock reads {"hour": 7, "minute": 38}
